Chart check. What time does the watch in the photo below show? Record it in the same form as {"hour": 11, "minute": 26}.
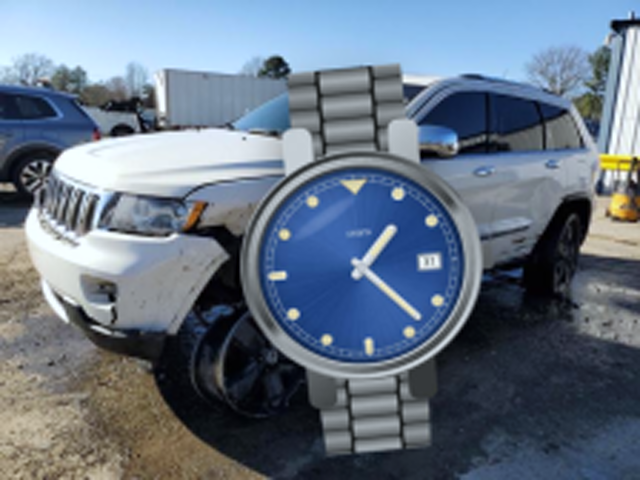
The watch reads {"hour": 1, "minute": 23}
